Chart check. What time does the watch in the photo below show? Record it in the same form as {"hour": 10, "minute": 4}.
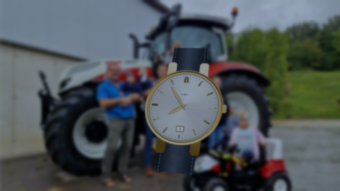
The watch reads {"hour": 7, "minute": 54}
